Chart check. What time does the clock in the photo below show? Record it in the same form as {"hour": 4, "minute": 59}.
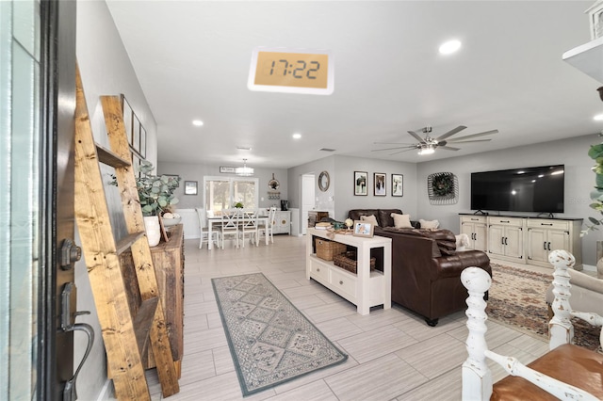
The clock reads {"hour": 17, "minute": 22}
